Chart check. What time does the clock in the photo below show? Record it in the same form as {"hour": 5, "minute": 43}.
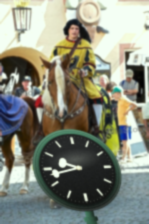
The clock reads {"hour": 9, "minute": 43}
